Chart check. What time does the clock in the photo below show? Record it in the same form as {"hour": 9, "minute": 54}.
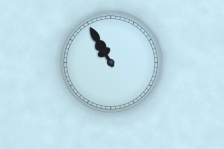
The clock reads {"hour": 10, "minute": 55}
